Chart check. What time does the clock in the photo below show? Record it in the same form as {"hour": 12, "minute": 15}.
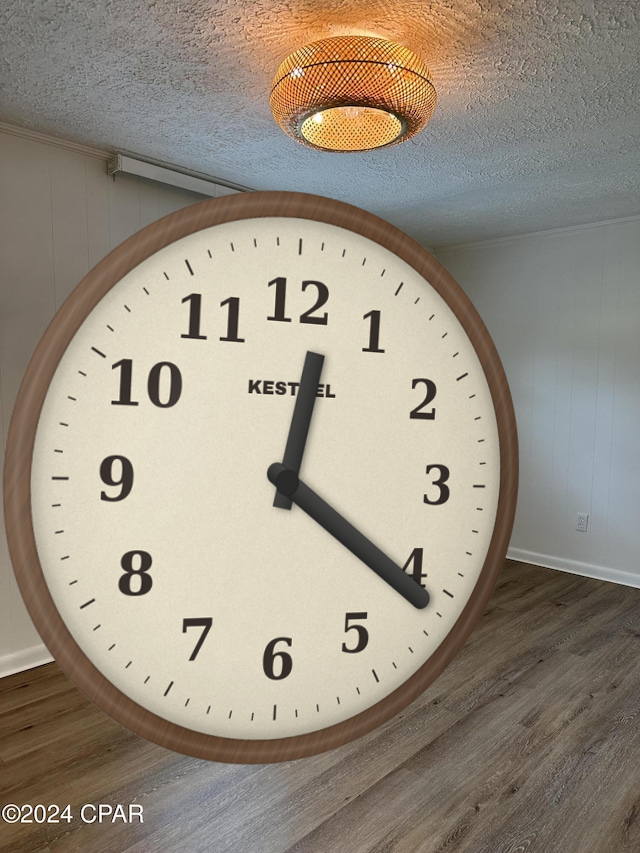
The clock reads {"hour": 12, "minute": 21}
